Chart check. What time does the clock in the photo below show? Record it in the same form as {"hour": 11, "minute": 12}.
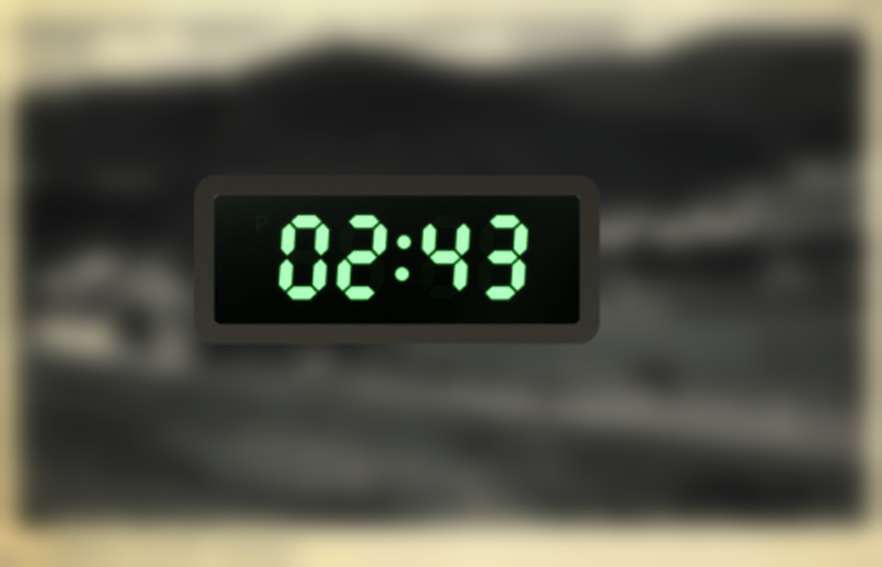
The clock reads {"hour": 2, "minute": 43}
